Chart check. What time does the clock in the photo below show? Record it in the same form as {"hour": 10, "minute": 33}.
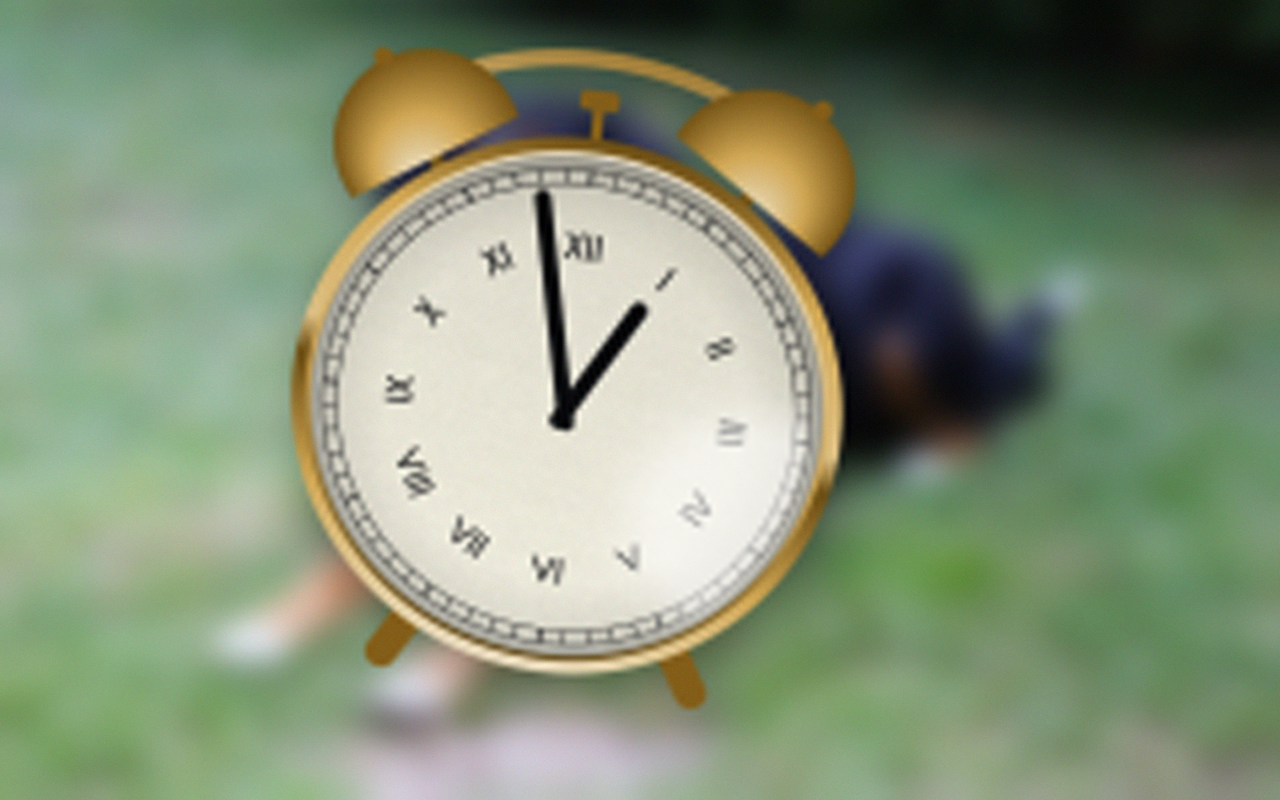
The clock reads {"hour": 12, "minute": 58}
